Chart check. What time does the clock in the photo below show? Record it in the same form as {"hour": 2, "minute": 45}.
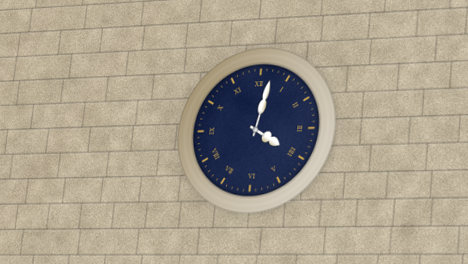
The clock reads {"hour": 4, "minute": 2}
